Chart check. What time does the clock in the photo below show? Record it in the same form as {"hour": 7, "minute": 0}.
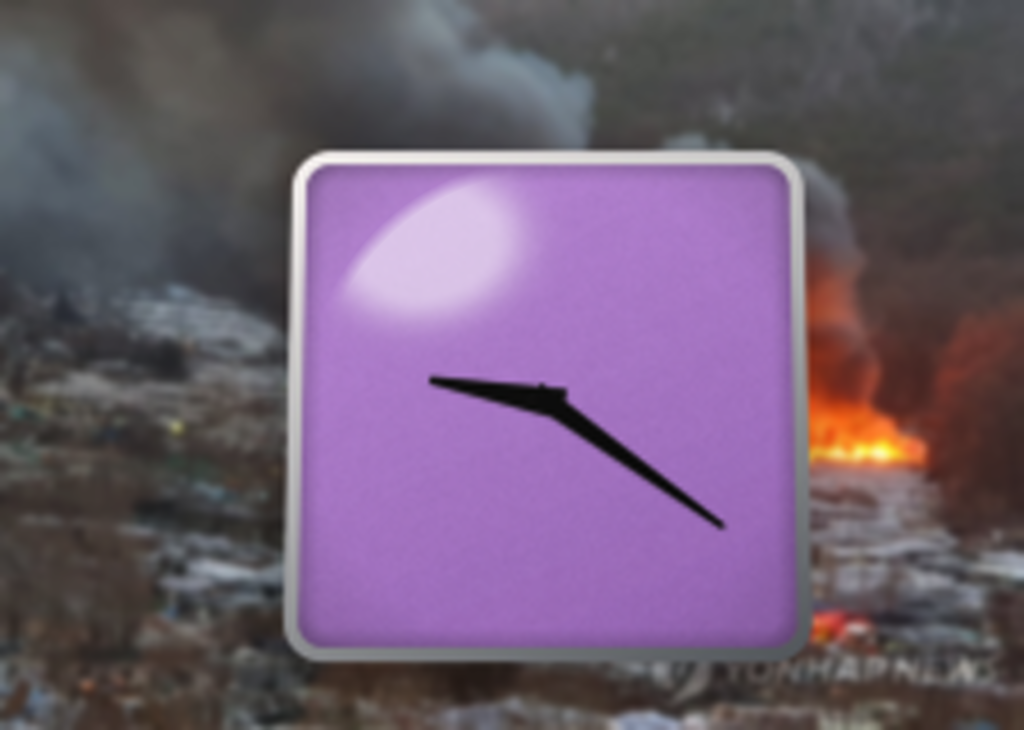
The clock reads {"hour": 9, "minute": 21}
